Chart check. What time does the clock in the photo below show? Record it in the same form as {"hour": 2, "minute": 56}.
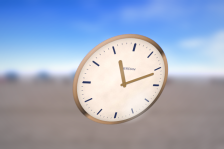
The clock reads {"hour": 11, "minute": 11}
